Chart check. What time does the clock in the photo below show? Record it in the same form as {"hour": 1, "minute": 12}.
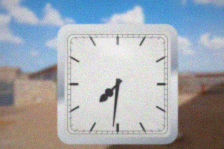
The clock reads {"hour": 7, "minute": 31}
